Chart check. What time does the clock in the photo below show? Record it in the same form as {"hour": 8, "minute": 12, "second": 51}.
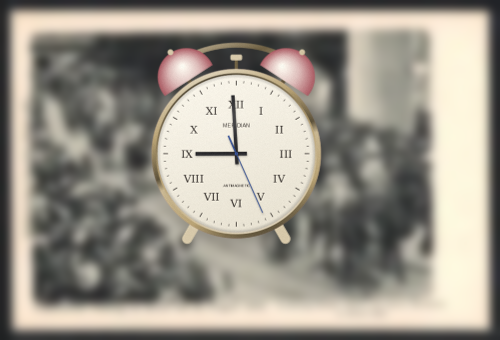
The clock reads {"hour": 8, "minute": 59, "second": 26}
